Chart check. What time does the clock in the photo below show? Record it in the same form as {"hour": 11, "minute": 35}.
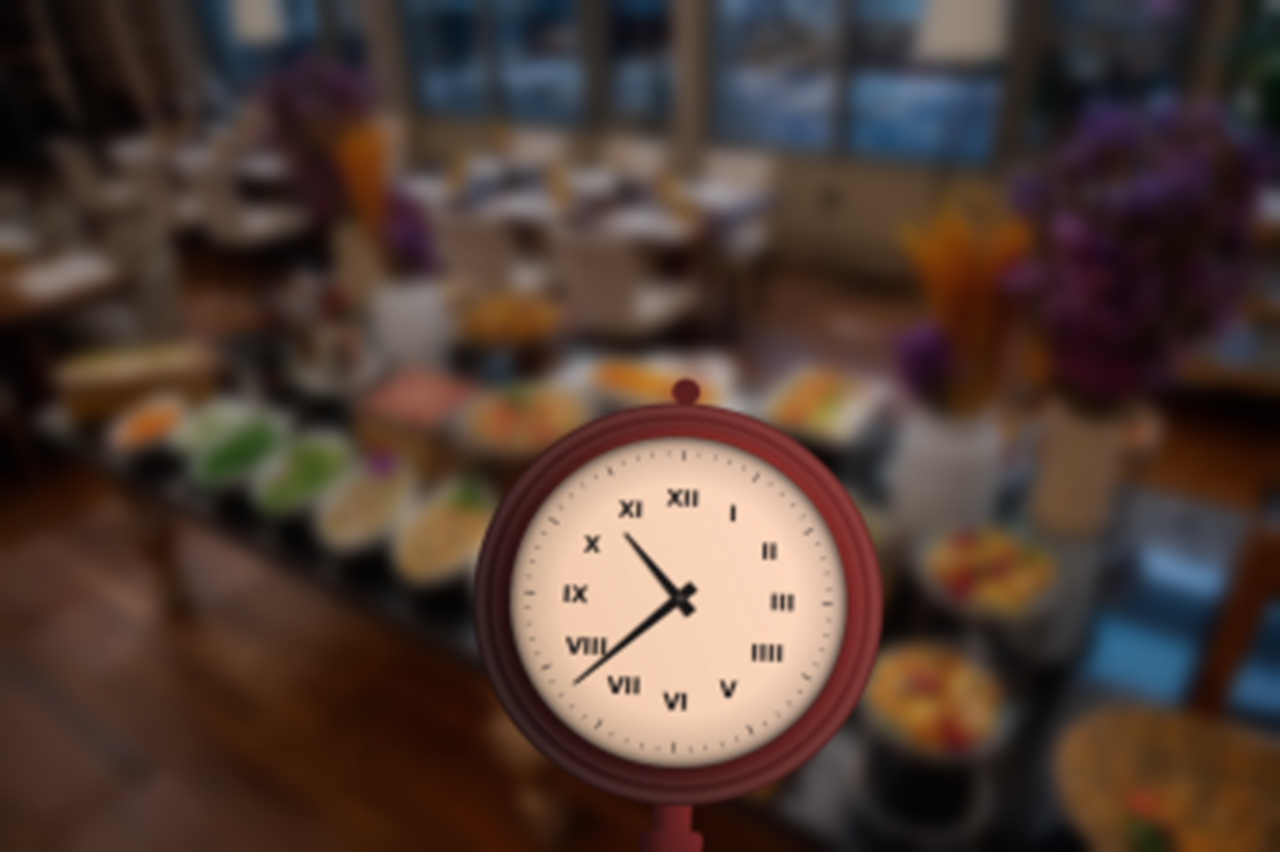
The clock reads {"hour": 10, "minute": 38}
